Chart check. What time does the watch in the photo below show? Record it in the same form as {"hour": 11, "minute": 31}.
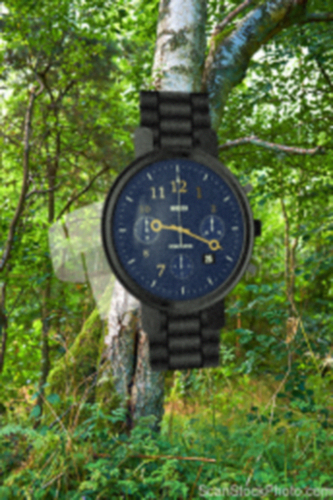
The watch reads {"hour": 9, "minute": 19}
